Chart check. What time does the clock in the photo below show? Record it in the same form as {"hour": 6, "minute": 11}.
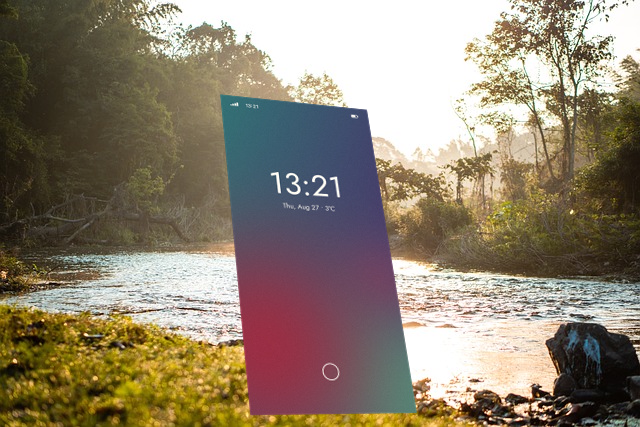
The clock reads {"hour": 13, "minute": 21}
